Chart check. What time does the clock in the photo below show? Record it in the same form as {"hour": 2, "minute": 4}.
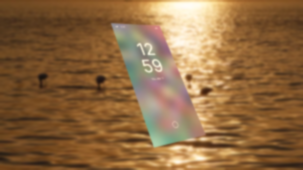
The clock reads {"hour": 12, "minute": 59}
